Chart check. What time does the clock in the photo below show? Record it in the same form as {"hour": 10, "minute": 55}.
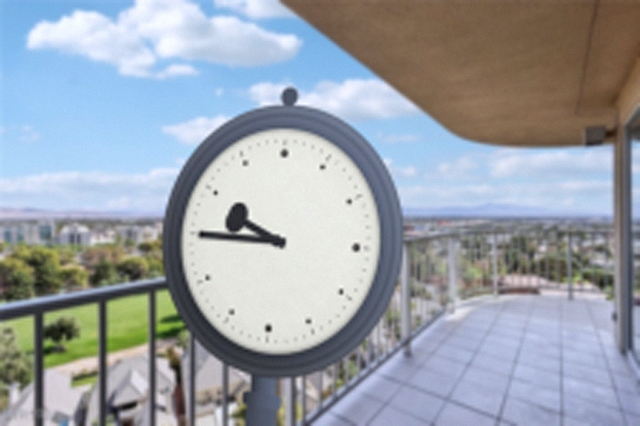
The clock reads {"hour": 9, "minute": 45}
